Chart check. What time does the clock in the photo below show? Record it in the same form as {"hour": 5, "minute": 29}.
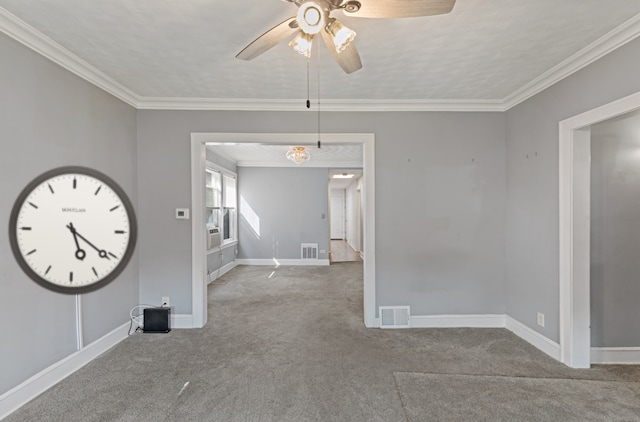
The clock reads {"hour": 5, "minute": 21}
